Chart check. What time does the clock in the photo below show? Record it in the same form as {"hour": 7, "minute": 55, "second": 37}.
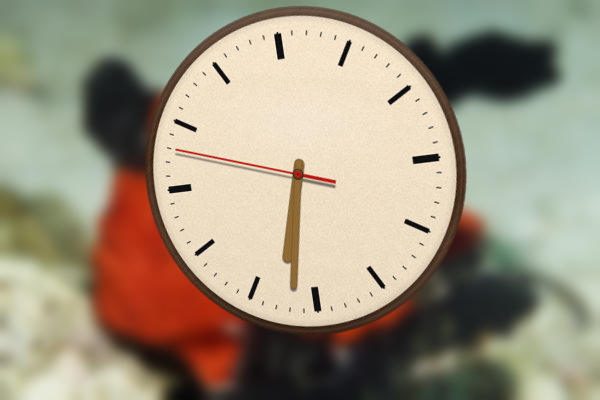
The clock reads {"hour": 6, "minute": 31, "second": 48}
